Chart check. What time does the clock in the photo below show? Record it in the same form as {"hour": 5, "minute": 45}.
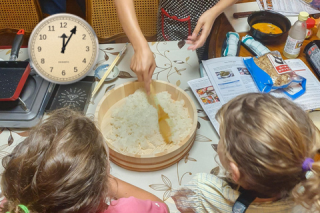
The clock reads {"hour": 12, "minute": 5}
